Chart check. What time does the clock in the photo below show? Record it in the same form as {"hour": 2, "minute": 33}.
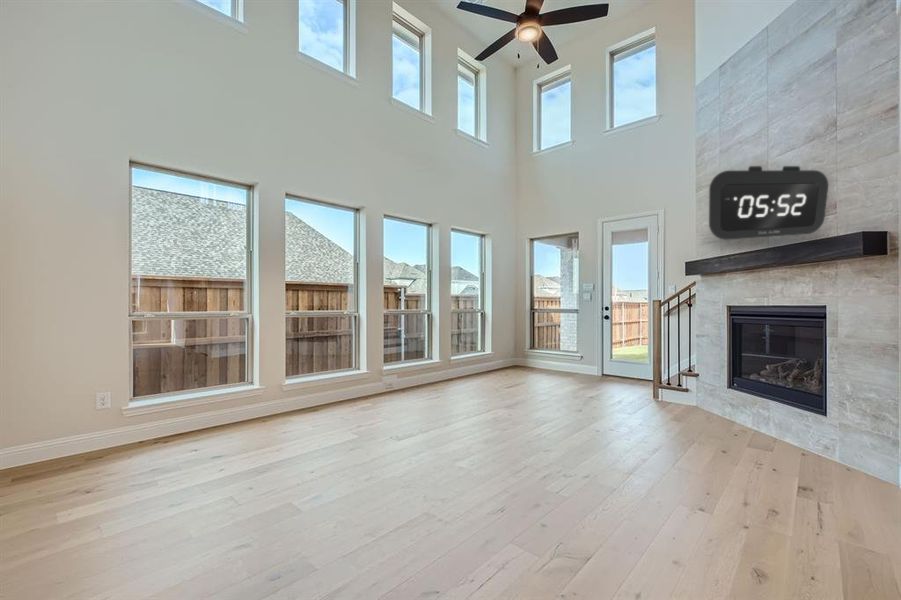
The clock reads {"hour": 5, "minute": 52}
